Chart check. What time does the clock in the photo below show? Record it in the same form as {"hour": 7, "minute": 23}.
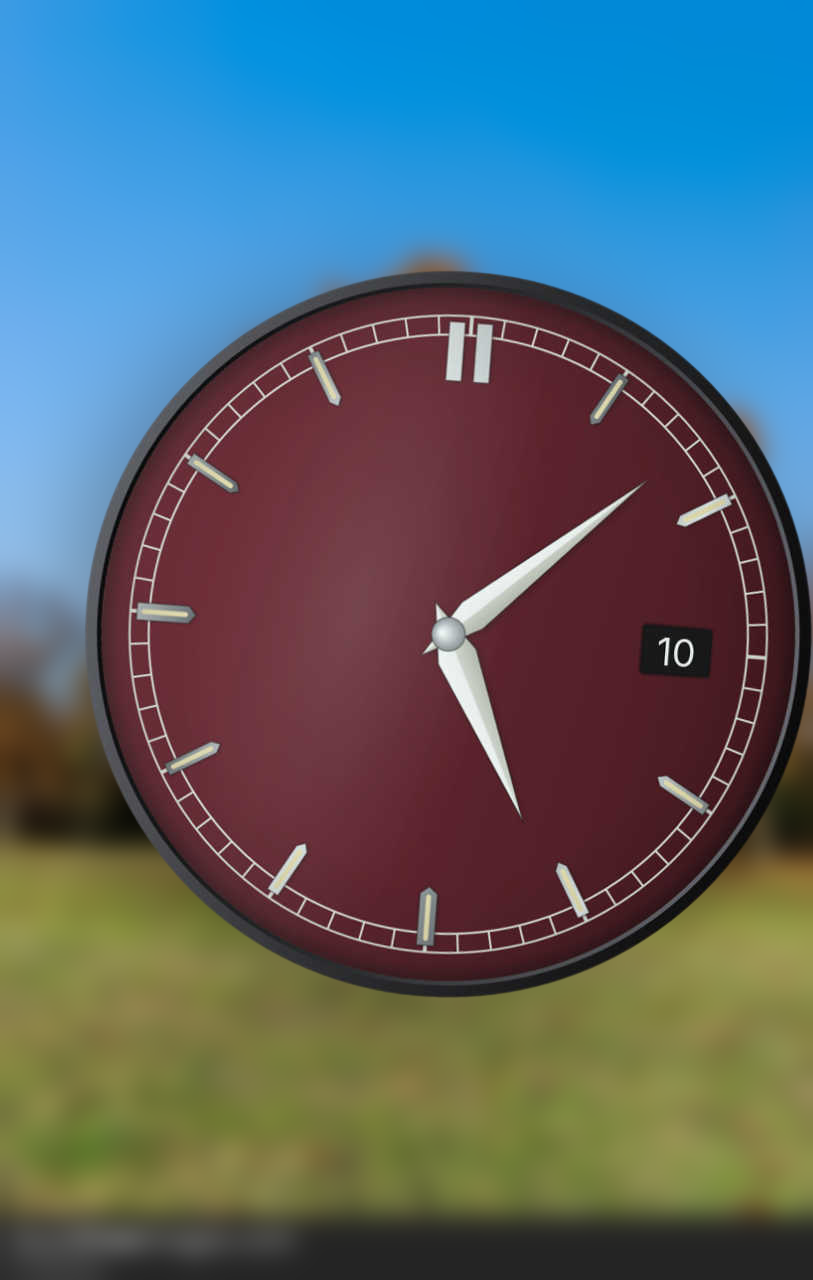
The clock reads {"hour": 5, "minute": 8}
